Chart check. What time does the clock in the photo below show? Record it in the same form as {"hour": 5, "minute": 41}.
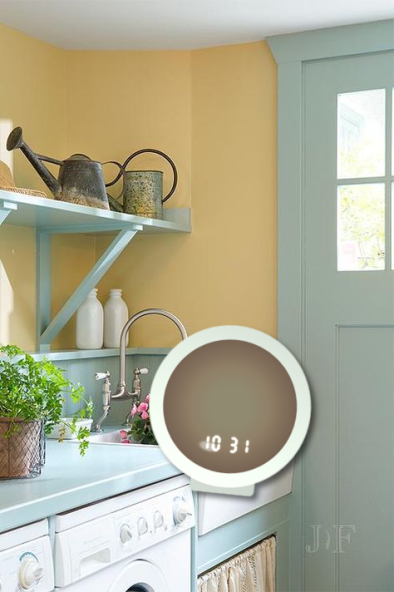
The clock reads {"hour": 10, "minute": 31}
